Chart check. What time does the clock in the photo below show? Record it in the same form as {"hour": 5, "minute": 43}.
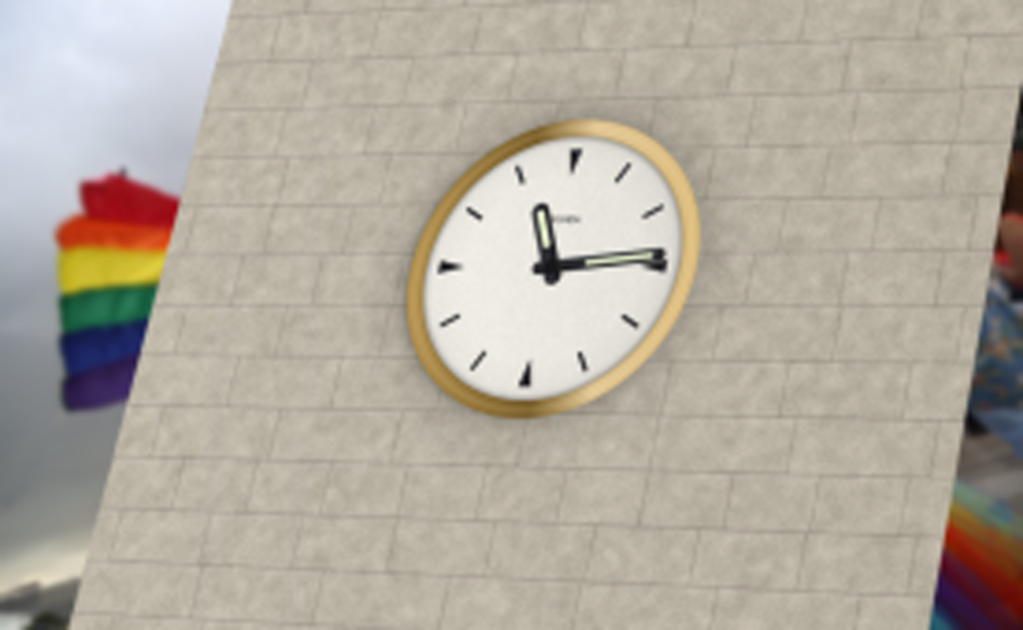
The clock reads {"hour": 11, "minute": 14}
